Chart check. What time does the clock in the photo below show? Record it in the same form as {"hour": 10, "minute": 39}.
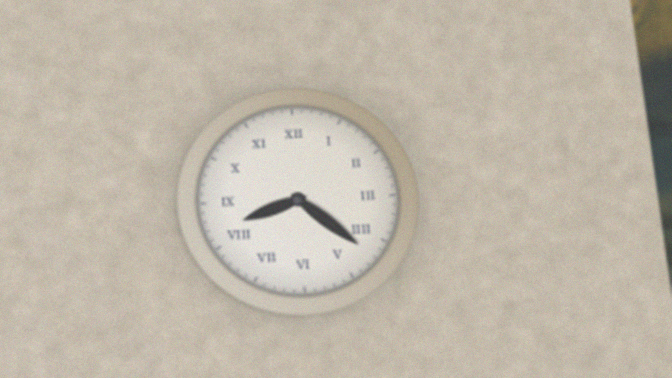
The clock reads {"hour": 8, "minute": 22}
